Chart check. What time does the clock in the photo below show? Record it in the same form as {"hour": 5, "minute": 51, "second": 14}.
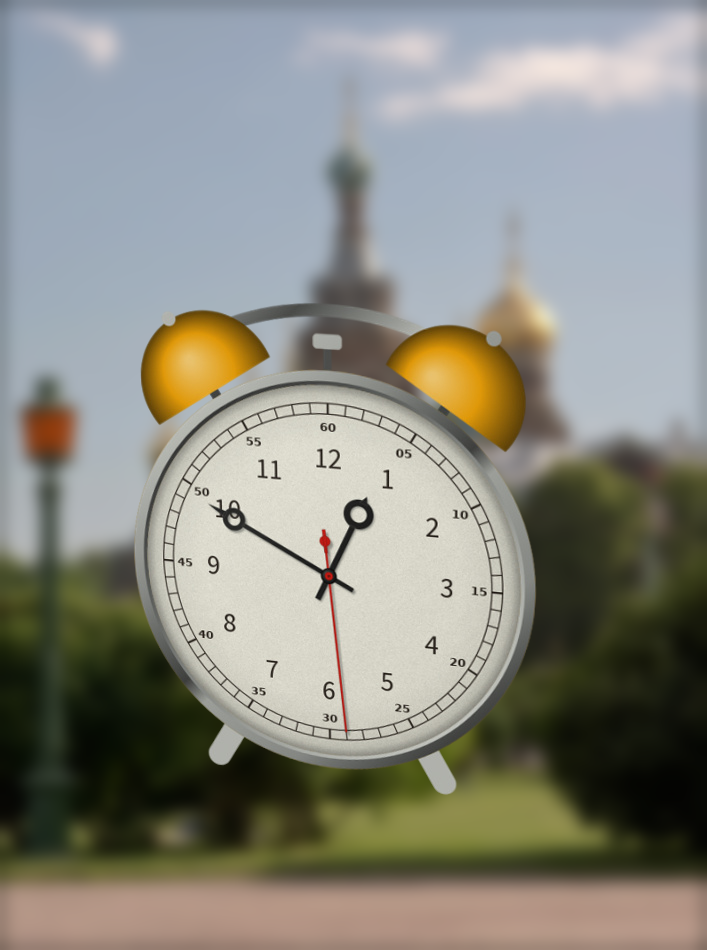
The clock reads {"hour": 12, "minute": 49, "second": 29}
